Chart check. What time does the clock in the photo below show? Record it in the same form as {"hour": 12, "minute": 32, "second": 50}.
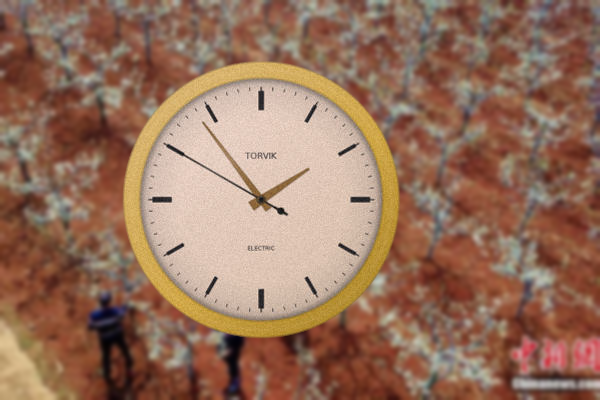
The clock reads {"hour": 1, "minute": 53, "second": 50}
